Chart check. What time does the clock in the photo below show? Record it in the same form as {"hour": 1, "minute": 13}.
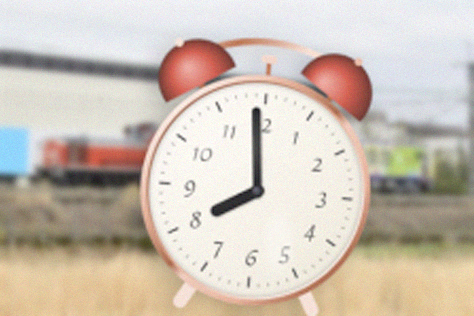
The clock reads {"hour": 7, "minute": 59}
